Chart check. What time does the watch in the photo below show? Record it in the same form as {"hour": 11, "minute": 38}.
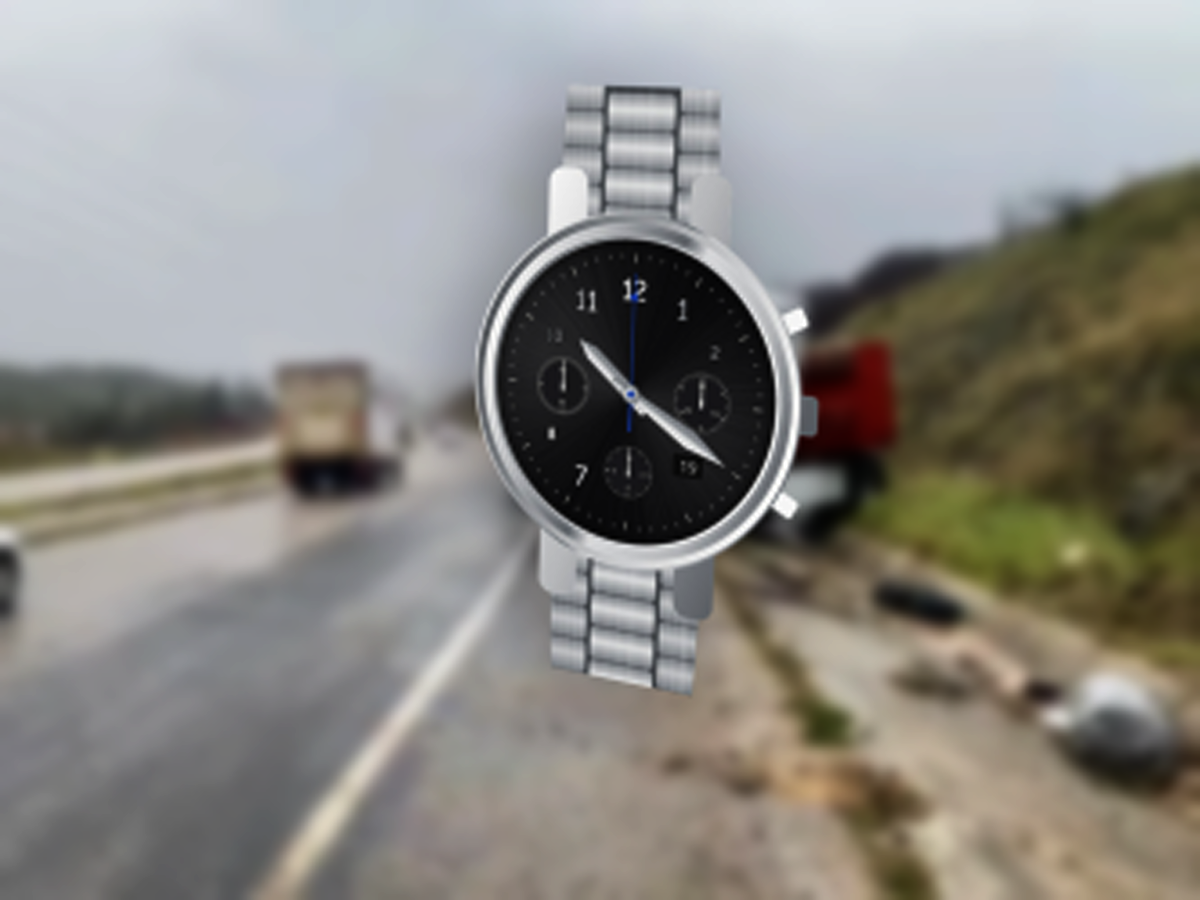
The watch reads {"hour": 10, "minute": 20}
